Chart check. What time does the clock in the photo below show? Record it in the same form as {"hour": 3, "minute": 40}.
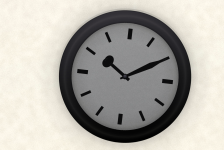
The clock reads {"hour": 10, "minute": 10}
